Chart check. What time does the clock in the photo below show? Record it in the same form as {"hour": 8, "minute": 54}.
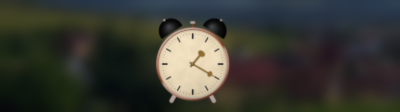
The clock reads {"hour": 1, "minute": 20}
